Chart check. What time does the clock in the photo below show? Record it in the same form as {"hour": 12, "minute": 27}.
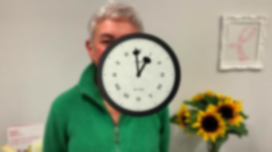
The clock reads {"hour": 12, "minute": 59}
